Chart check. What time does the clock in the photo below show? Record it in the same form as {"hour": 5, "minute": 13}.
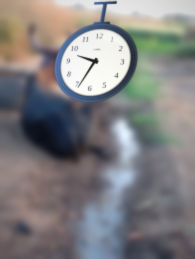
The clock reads {"hour": 9, "minute": 34}
